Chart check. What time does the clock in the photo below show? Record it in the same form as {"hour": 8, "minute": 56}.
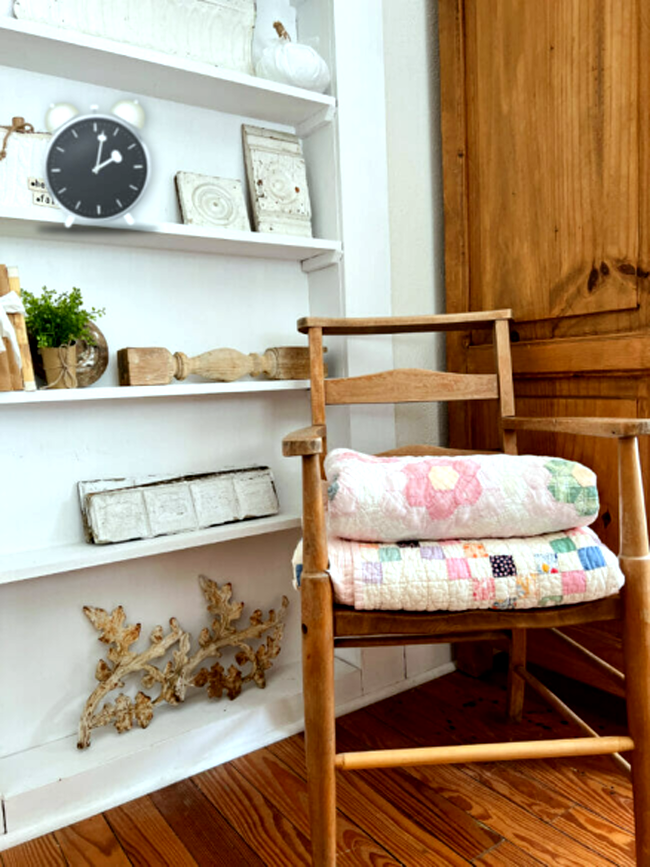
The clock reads {"hour": 2, "minute": 2}
